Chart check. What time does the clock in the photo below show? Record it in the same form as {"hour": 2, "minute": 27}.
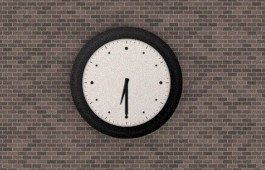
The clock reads {"hour": 6, "minute": 30}
